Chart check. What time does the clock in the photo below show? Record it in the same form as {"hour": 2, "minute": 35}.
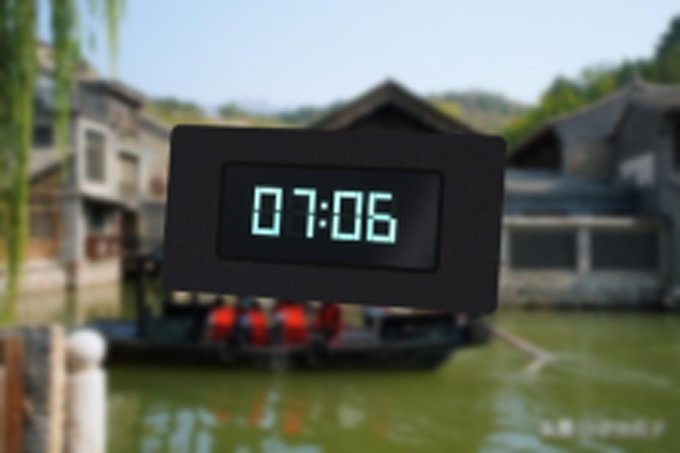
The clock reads {"hour": 7, "minute": 6}
